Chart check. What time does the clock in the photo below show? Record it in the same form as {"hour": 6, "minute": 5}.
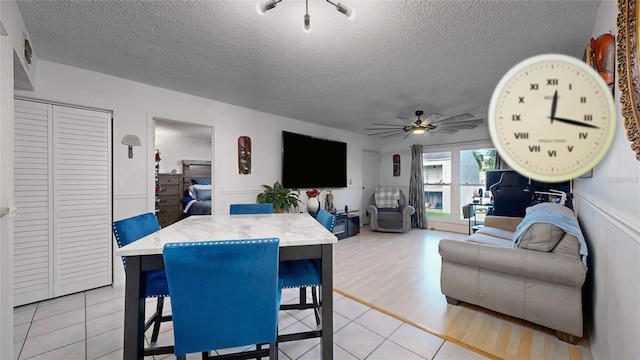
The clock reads {"hour": 12, "minute": 17}
